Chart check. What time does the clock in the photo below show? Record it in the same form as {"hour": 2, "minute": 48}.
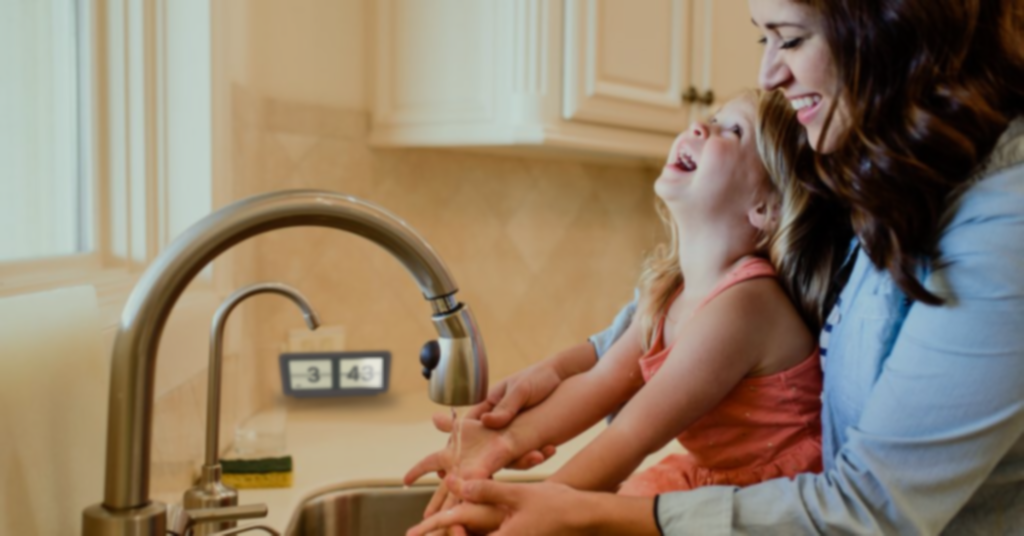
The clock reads {"hour": 3, "minute": 43}
